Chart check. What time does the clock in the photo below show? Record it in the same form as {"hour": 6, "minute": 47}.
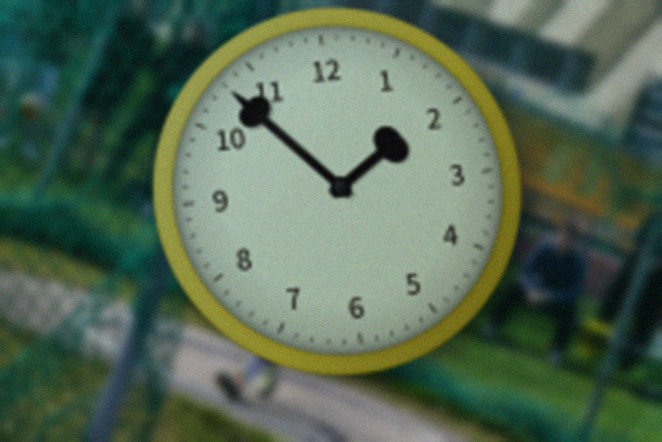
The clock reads {"hour": 1, "minute": 53}
